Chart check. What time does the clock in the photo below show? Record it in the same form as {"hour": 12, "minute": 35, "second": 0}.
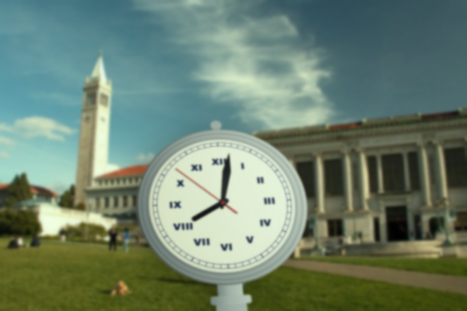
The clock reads {"hour": 8, "minute": 1, "second": 52}
